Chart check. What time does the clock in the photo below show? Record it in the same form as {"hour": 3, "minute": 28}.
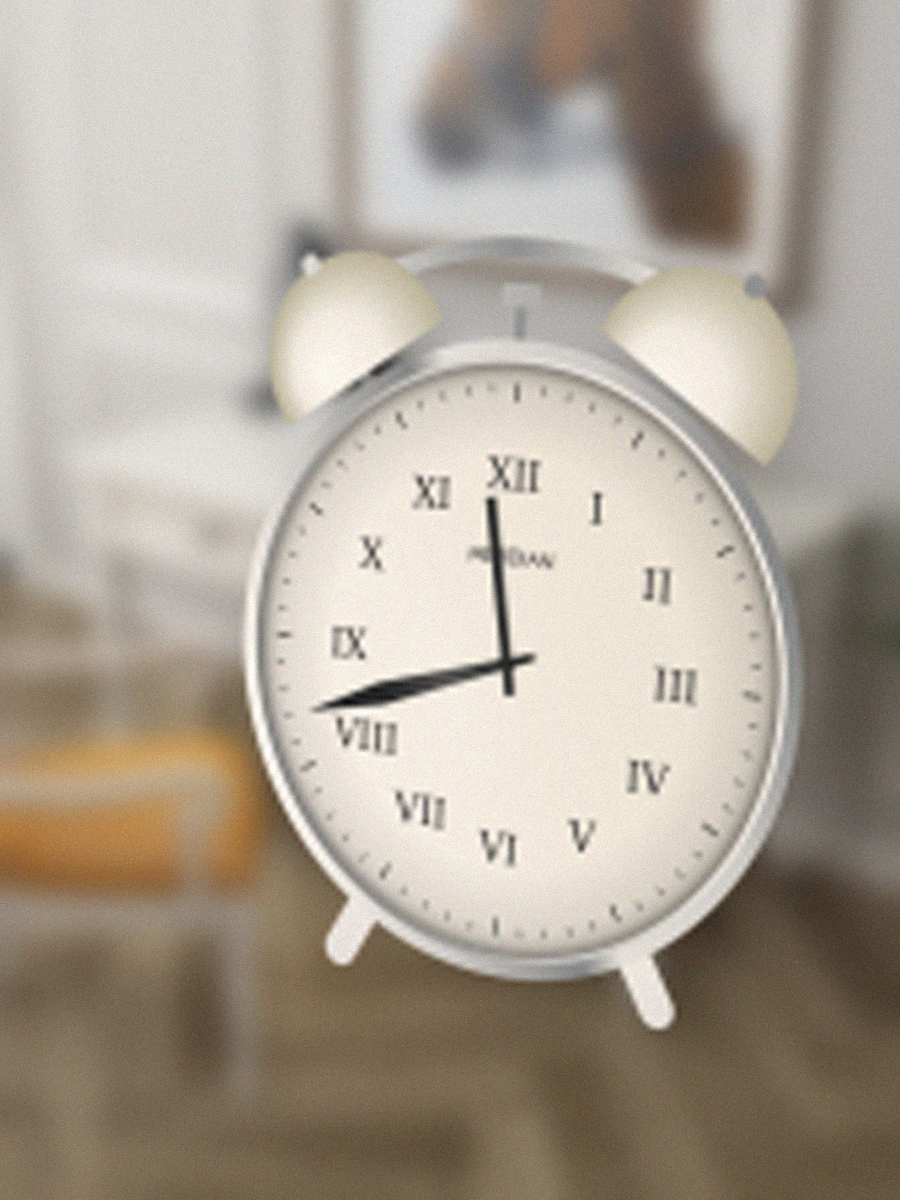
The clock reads {"hour": 11, "minute": 42}
